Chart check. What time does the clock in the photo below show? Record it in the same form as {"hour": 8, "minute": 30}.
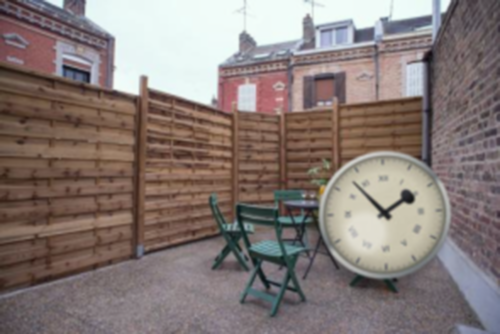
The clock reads {"hour": 1, "minute": 53}
